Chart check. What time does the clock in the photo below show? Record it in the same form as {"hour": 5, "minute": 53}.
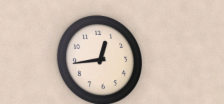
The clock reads {"hour": 12, "minute": 44}
